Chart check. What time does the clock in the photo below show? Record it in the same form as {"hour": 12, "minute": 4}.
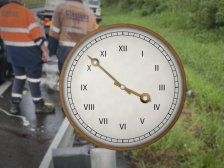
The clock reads {"hour": 3, "minute": 52}
